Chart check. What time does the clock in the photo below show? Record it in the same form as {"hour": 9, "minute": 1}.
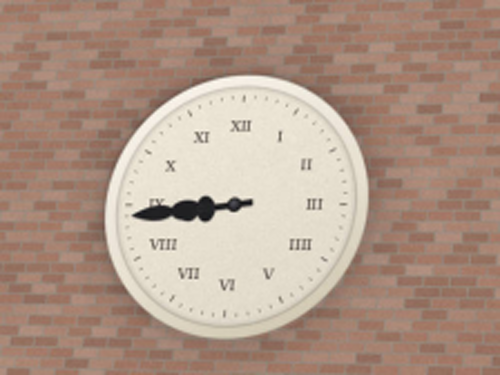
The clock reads {"hour": 8, "minute": 44}
